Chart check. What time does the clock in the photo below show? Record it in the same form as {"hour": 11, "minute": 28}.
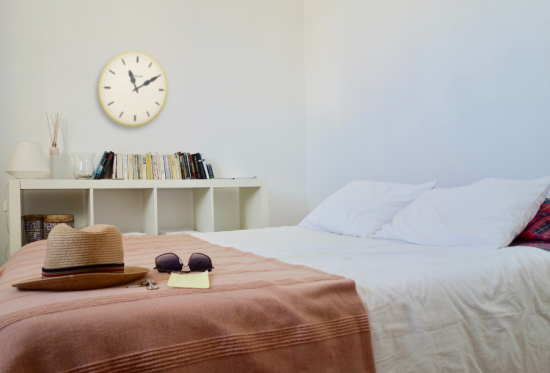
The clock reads {"hour": 11, "minute": 10}
